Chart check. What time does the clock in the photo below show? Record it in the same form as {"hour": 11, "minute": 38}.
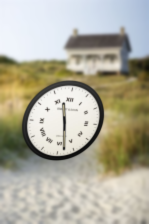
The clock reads {"hour": 11, "minute": 28}
